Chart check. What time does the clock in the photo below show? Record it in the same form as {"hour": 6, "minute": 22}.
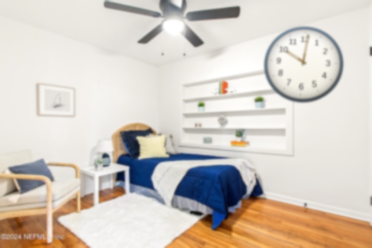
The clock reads {"hour": 10, "minute": 1}
